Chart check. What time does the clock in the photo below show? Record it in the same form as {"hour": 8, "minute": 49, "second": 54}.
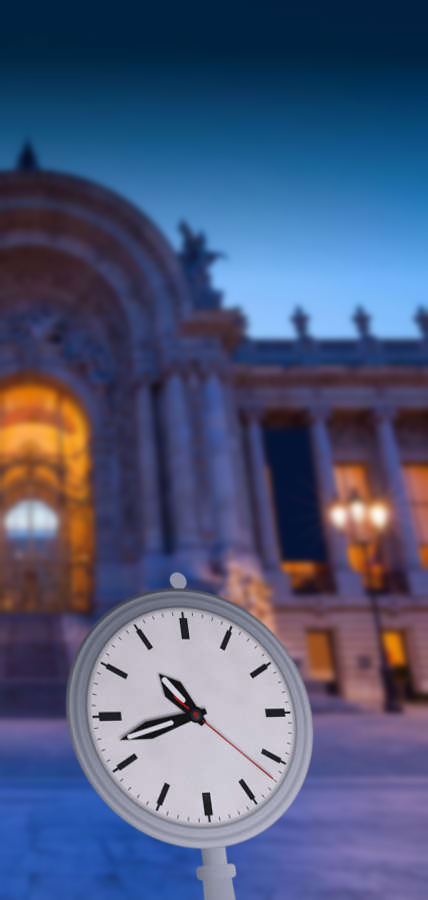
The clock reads {"hour": 10, "minute": 42, "second": 22}
